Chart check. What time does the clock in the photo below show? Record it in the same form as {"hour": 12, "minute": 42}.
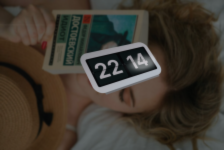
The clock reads {"hour": 22, "minute": 14}
